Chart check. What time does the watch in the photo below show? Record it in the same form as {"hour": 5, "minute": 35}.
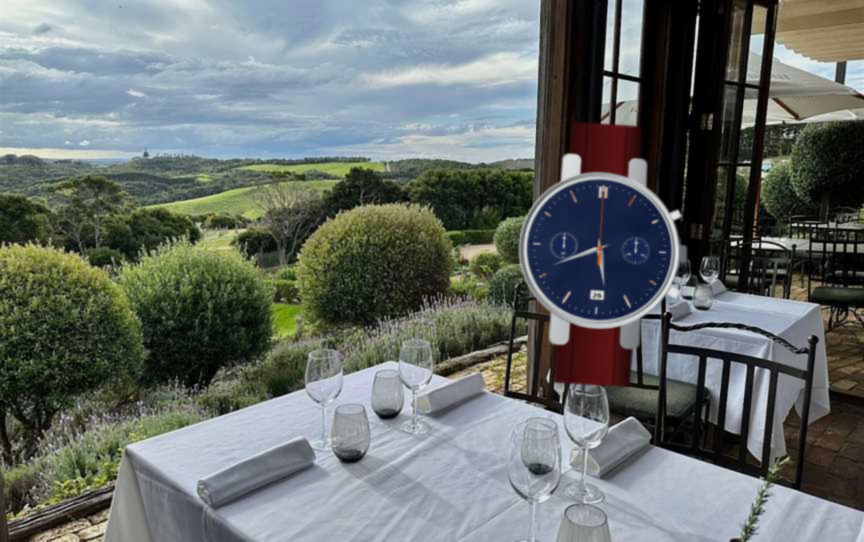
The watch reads {"hour": 5, "minute": 41}
